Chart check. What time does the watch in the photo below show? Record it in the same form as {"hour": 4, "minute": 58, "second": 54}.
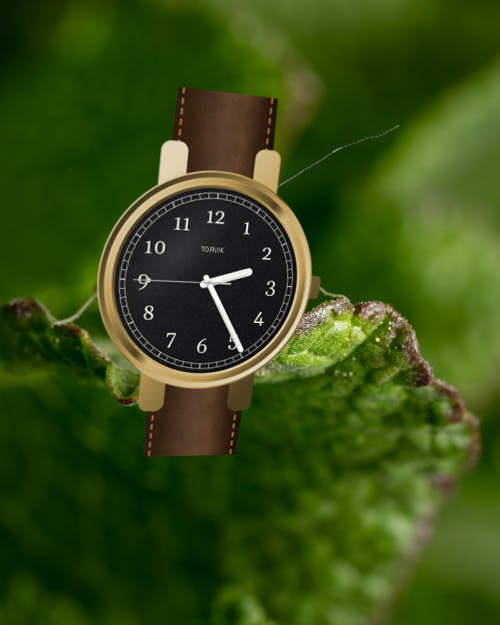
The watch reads {"hour": 2, "minute": 24, "second": 45}
